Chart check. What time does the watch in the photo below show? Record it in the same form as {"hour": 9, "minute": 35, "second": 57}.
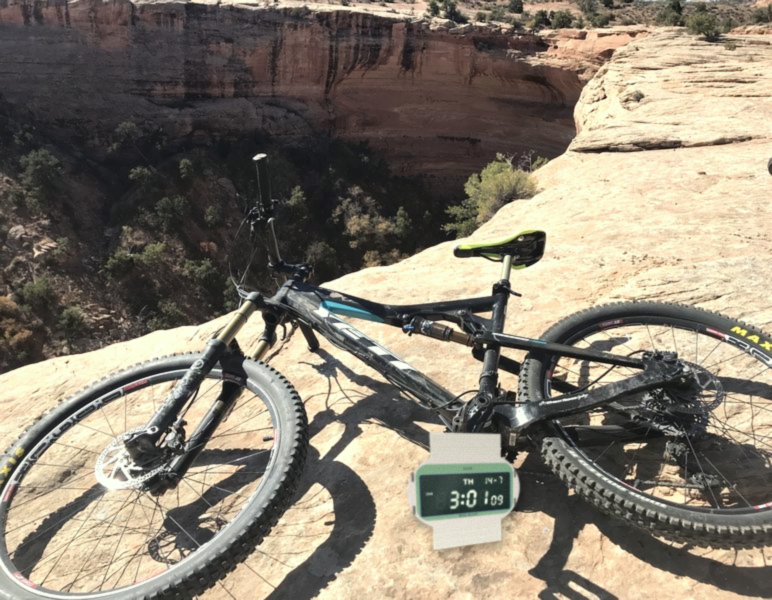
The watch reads {"hour": 3, "minute": 1, "second": 9}
